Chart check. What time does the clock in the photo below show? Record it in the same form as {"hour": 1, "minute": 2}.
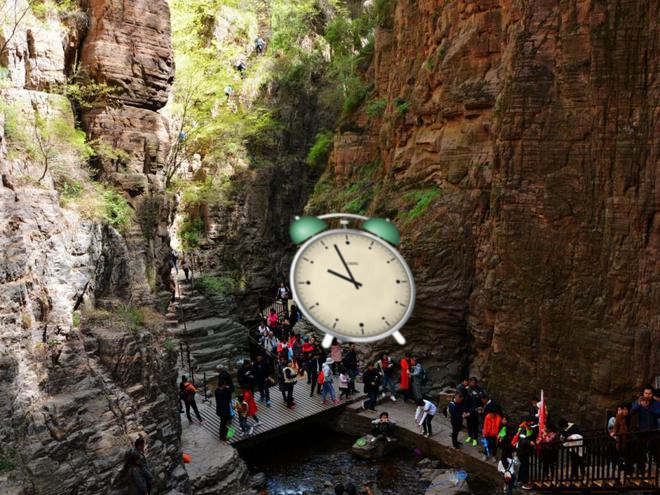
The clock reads {"hour": 9, "minute": 57}
